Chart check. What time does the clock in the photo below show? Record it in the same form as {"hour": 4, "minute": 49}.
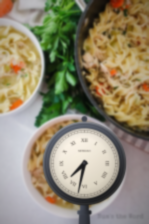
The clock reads {"hour": 7, "minute": 32}
